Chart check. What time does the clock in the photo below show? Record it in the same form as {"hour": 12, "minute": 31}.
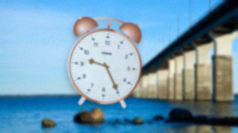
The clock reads {"hour": 9, "minute": 25}
